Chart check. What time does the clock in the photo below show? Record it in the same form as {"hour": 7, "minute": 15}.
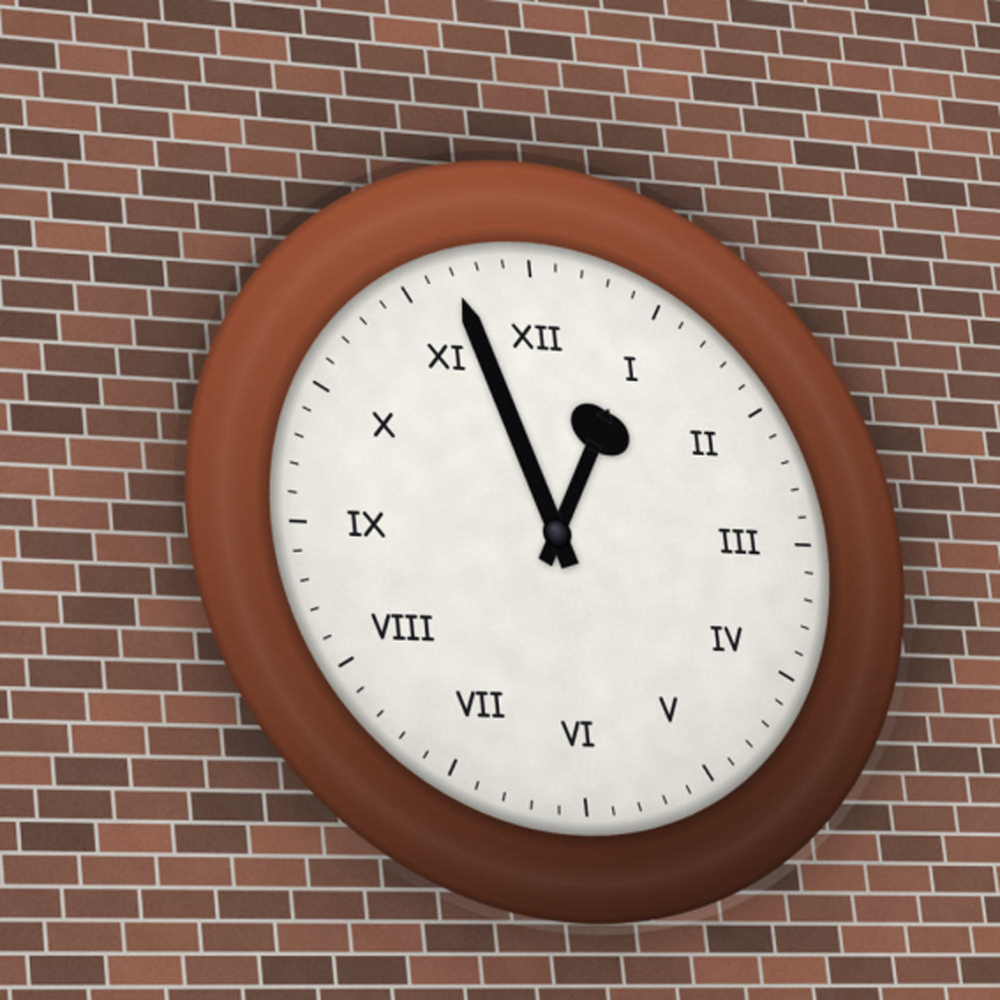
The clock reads {"hour": 12, "minute": 57}
